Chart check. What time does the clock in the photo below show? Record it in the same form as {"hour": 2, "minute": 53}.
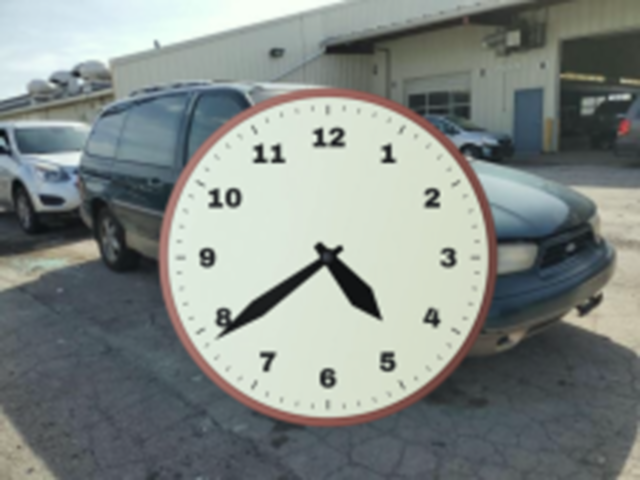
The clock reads {"hour": 4, "minute": 39}
